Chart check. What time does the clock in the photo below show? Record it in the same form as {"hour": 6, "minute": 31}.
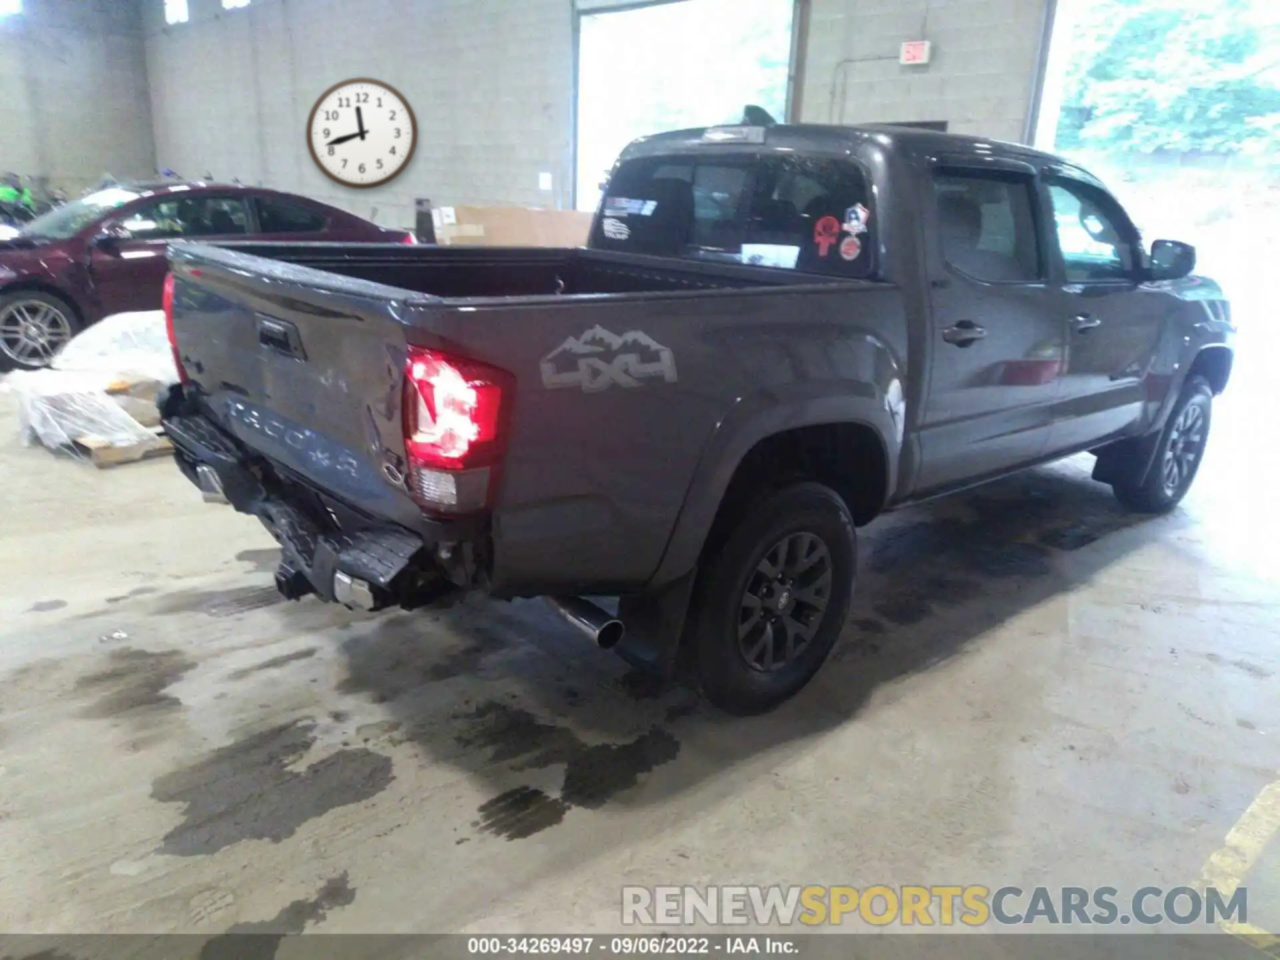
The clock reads {"hour": 11, "minute": 42}
